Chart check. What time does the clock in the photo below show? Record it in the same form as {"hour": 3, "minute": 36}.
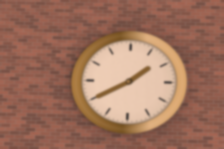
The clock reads {"hour": 1, "minute": 40}
